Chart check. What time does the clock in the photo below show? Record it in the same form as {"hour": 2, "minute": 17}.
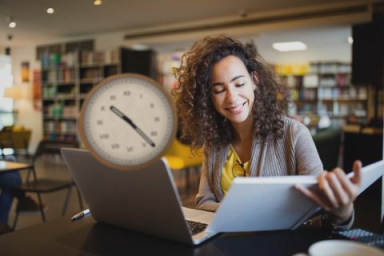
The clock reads {"hour": 10, "minute": 23}
